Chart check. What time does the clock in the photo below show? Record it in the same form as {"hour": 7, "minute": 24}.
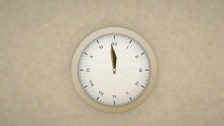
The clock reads {"hour": 11, "minute": 59}
